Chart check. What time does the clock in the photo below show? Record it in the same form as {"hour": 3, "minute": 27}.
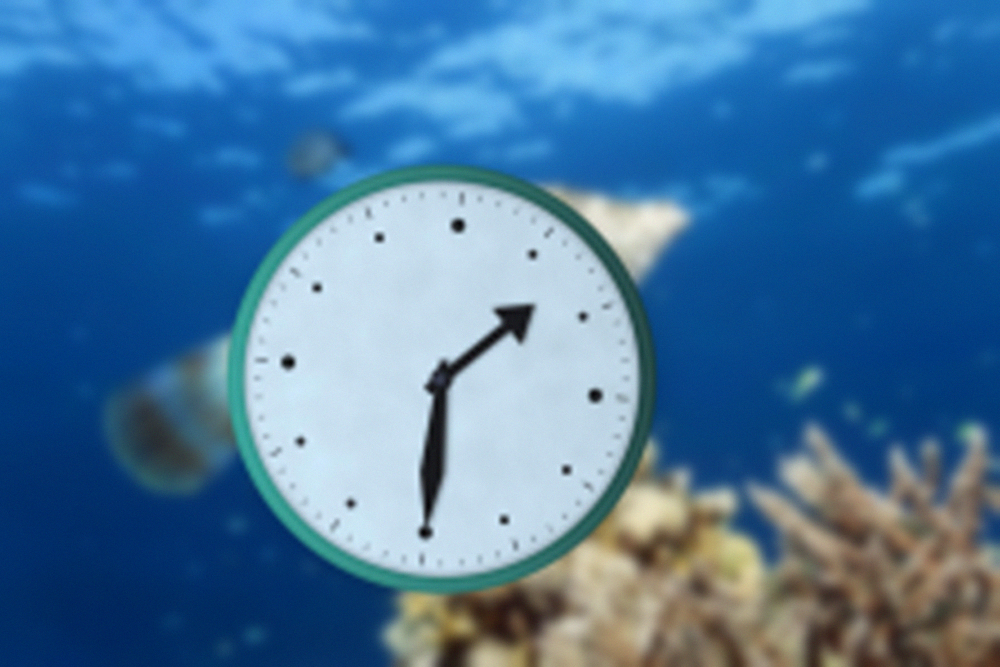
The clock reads {"hour": 1, "minute": 30}
